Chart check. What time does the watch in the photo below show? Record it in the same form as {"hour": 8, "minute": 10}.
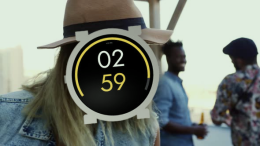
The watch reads {"hour": 2, "minute": 59}
